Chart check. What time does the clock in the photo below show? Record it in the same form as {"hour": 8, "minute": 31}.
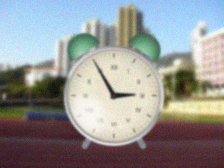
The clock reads {"hour": 2, "minute": 55}
